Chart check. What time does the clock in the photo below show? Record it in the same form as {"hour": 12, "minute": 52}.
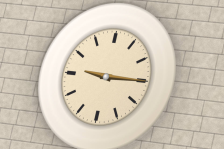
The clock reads {"hour": 9, "minute": 15}
